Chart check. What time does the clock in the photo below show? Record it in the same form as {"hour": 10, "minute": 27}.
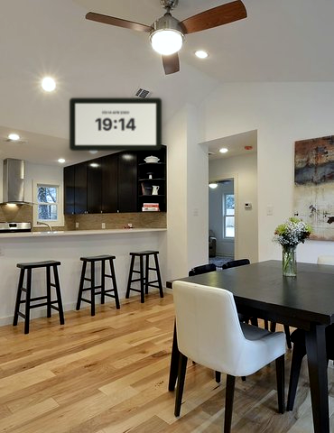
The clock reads {"hour": 19, "minute": 14}
